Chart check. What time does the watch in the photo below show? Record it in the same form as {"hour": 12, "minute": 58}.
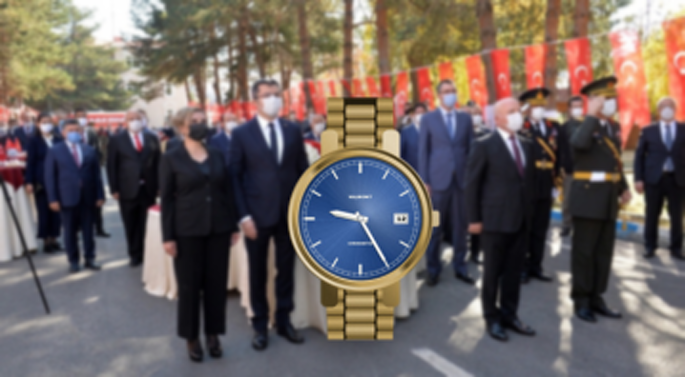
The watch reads {"hour": 9, "minute": 25}
